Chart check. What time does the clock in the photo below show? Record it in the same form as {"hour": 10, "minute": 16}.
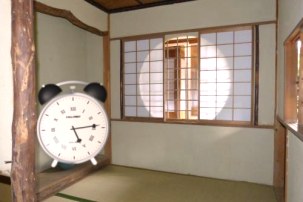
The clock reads {"hour": 5, "minute": 14}
